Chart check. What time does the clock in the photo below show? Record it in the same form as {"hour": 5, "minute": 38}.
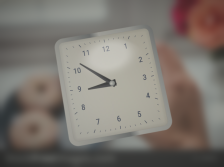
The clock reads {"hour": 8, "minute": 52}
